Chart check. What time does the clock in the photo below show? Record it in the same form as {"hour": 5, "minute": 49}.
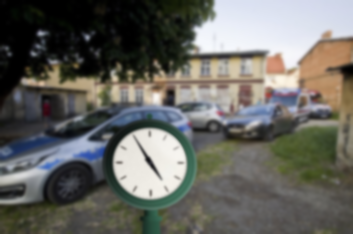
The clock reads {"hour": 4, "minute": 55}
